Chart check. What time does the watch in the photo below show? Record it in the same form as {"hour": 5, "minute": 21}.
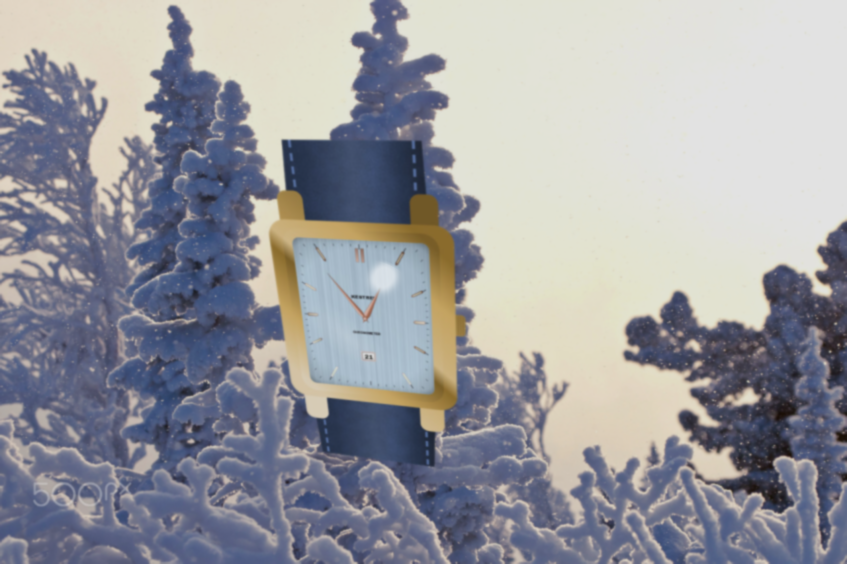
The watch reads {"hour": 12, "minute": 54}
